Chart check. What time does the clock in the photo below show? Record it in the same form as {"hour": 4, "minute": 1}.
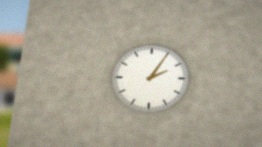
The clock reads {"hour": 2, "minute": 5}
